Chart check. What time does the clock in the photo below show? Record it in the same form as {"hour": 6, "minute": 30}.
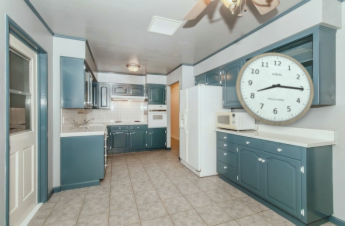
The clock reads {"hour": 8, "minute": 15}
